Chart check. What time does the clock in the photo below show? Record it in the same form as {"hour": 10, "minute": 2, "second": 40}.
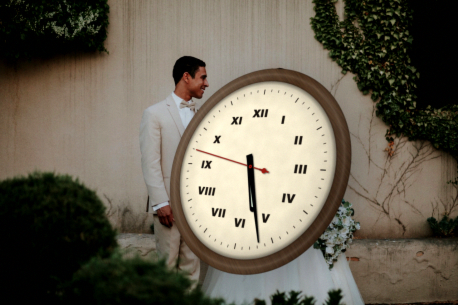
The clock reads {"hour": 5, "minute": 26, "second": 47}
